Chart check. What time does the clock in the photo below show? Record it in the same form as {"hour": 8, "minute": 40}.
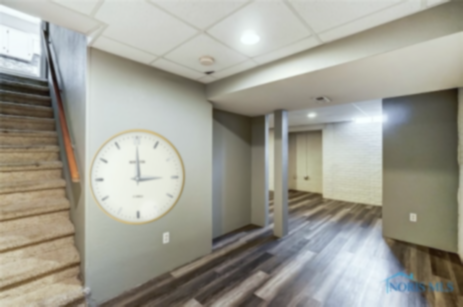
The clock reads {"hour": 3, "minute": 0}
